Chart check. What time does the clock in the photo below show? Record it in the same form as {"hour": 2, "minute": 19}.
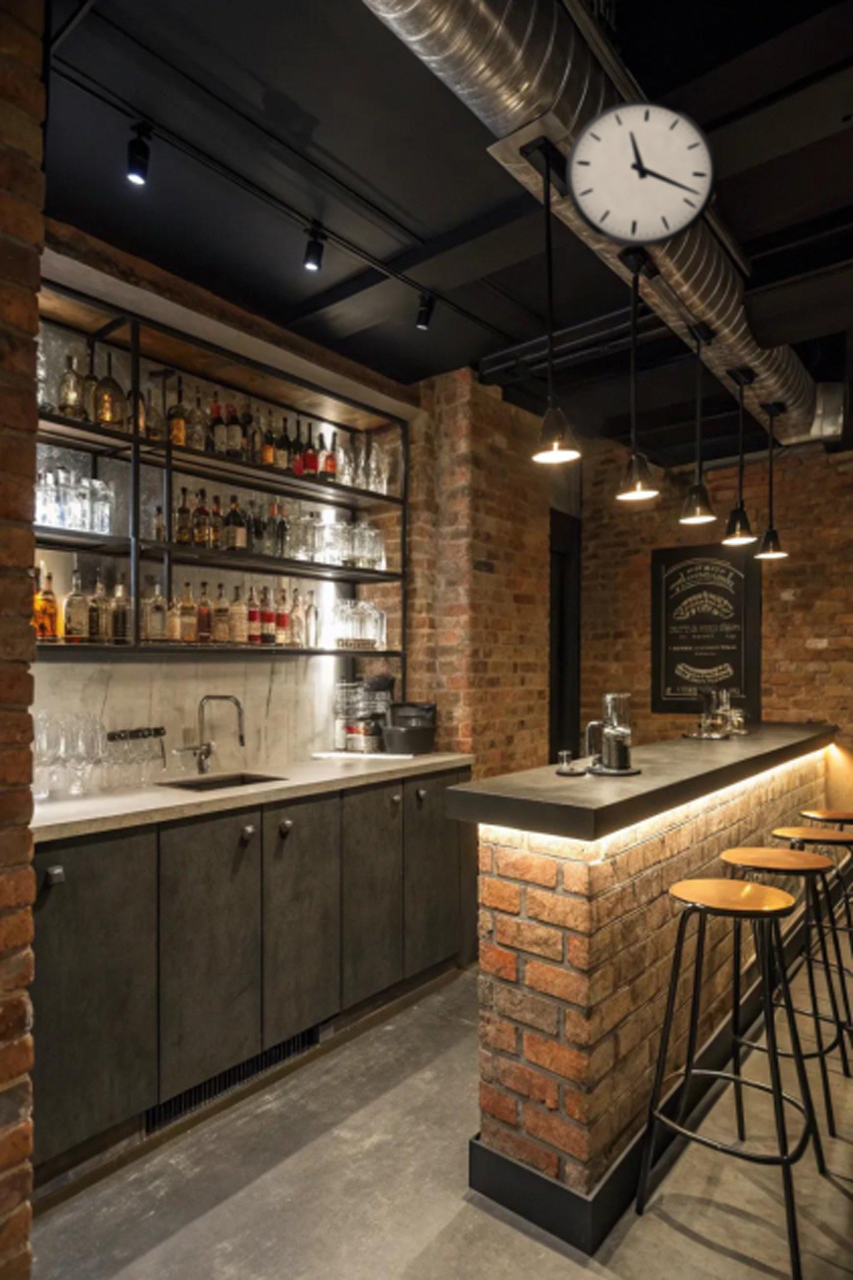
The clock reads {"hour": 11, "minute": 18}
